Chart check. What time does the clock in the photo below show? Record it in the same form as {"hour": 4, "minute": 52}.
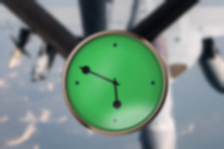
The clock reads {"hour": 5, "minute": 49}
